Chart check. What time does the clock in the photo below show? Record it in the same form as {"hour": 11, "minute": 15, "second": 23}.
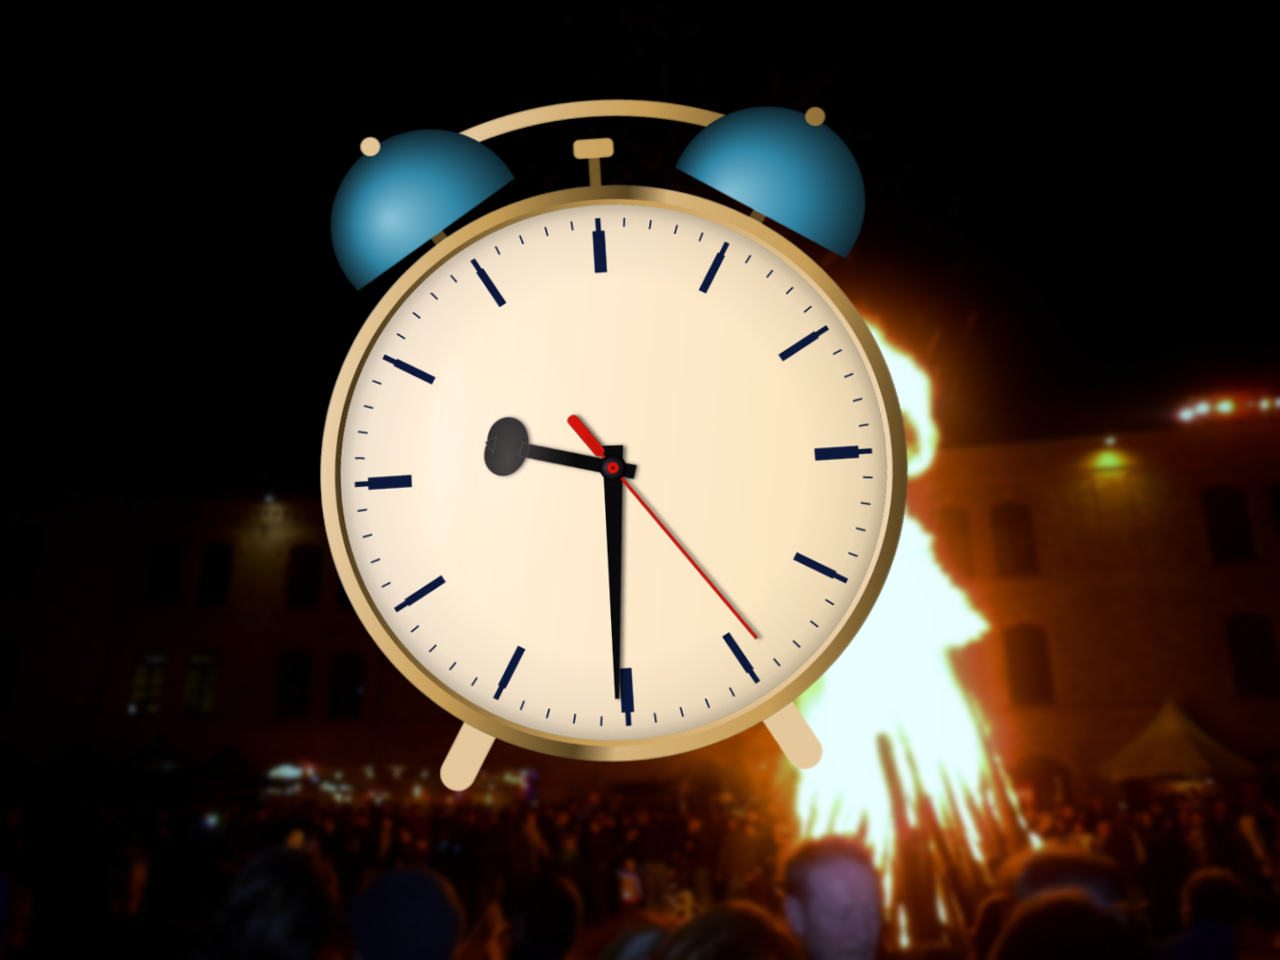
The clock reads {"hour": 9, "minute": 30, "second": 24}
